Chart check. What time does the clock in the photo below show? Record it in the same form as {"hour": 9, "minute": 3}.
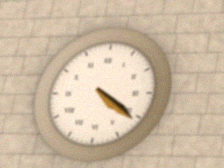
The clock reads {"hour": 4, "minute": 21}
